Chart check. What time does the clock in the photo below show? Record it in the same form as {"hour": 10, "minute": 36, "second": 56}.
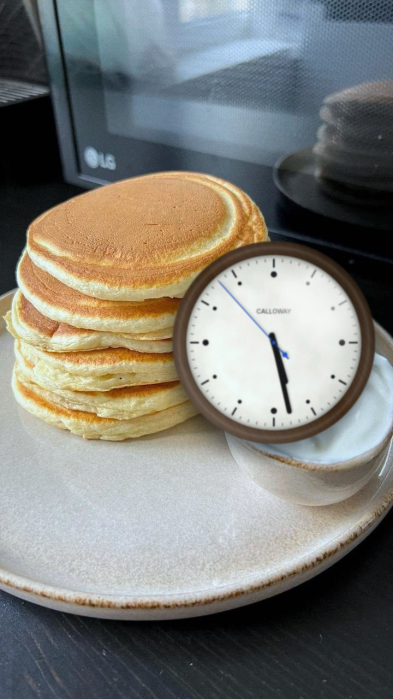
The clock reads {"hour": 5, "minute": 27, "second": 53}
